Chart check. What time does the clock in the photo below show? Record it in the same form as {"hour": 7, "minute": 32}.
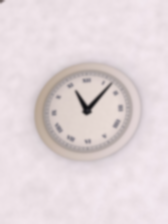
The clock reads {"hour": 11, "minute": 7}
